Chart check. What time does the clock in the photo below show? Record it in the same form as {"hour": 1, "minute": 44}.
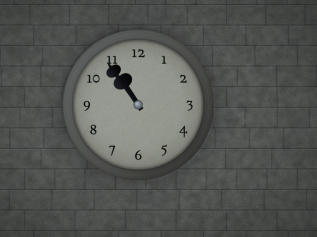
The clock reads {"hour": 10, "minute": 54}
